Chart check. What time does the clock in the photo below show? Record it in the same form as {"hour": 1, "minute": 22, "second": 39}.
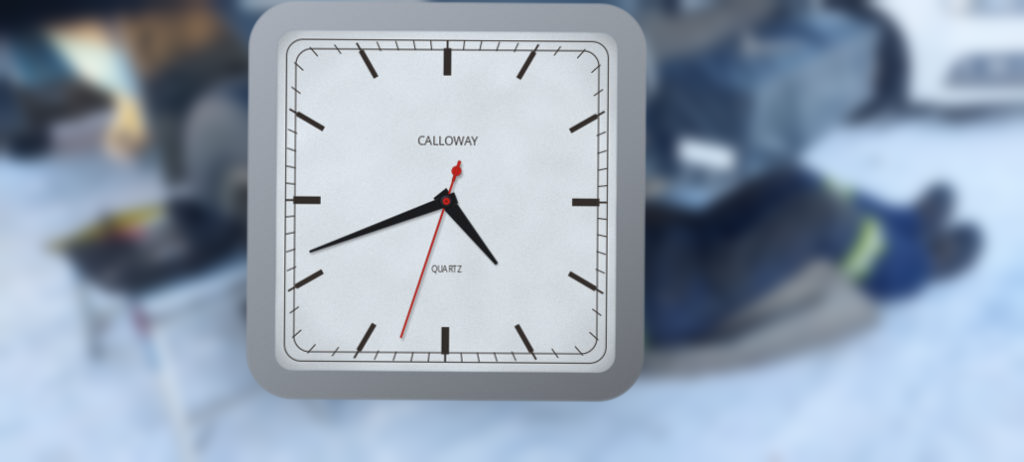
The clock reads {"hour": 4, "minute": 41, "second": 33}
